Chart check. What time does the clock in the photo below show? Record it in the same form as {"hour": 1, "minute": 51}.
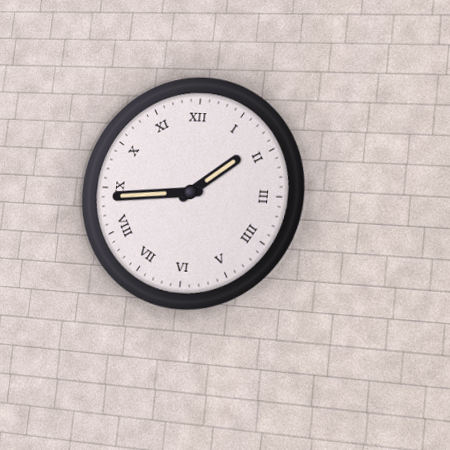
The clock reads {"hour": 1, "minute": 44}
